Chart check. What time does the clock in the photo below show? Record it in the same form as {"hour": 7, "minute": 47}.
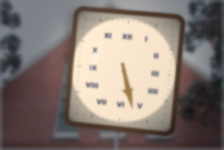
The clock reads {"hour": 5, "minute": 27}
